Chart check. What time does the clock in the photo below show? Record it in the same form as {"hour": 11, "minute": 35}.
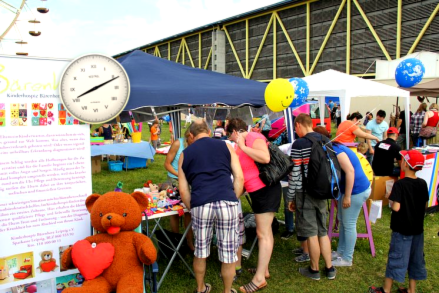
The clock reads {"hour": 8, "minute": 11}
